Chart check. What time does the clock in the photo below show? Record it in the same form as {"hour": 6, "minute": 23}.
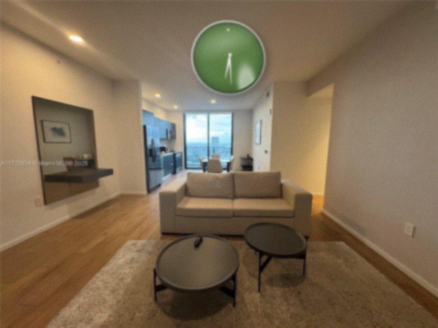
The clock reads {"hour": 6, "minute": 30}
